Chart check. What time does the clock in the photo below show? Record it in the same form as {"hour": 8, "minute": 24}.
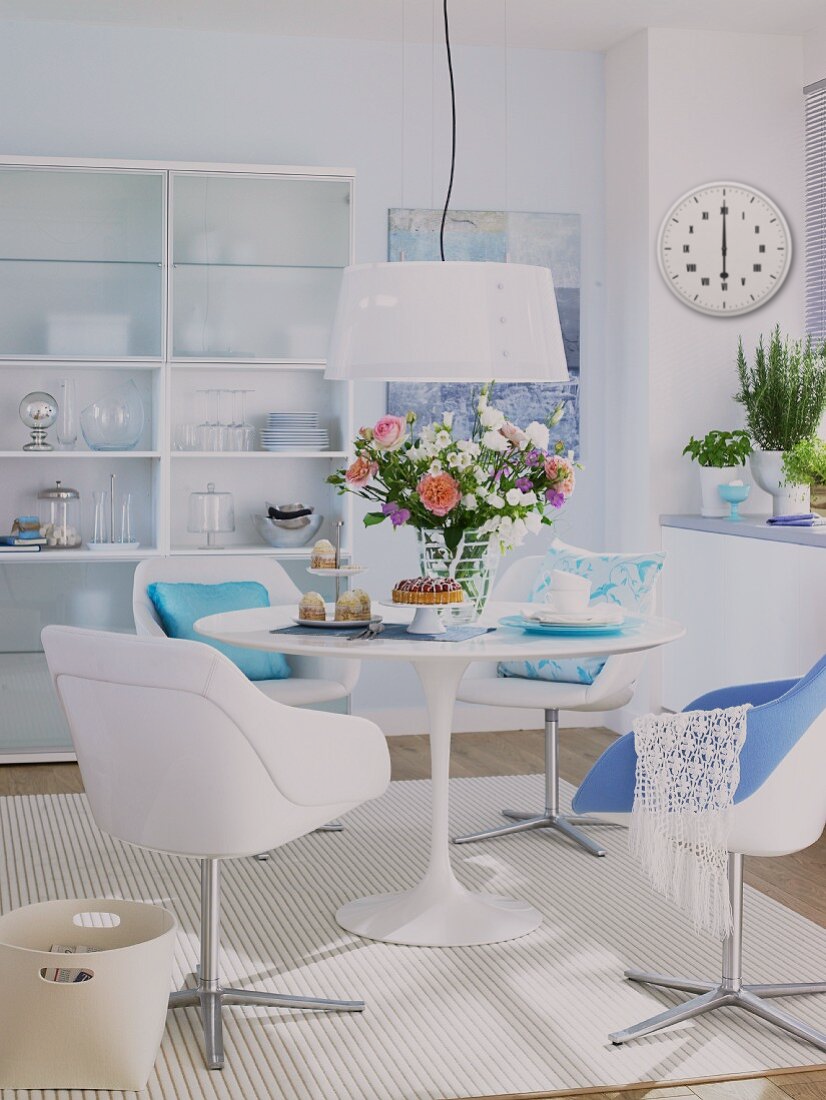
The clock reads {"hour": 6, "minute": 0}
